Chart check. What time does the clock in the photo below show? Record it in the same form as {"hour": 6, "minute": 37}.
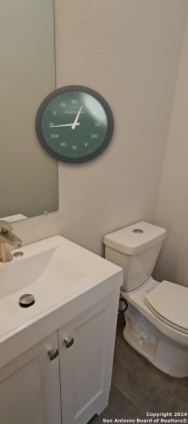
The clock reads {"hour": 12, "minute": 44}
